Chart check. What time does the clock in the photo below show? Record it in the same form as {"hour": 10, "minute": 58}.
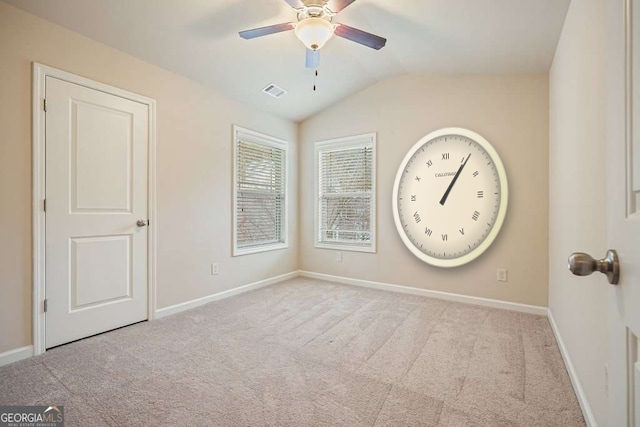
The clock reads {"hour": 1, "minute": 6}
